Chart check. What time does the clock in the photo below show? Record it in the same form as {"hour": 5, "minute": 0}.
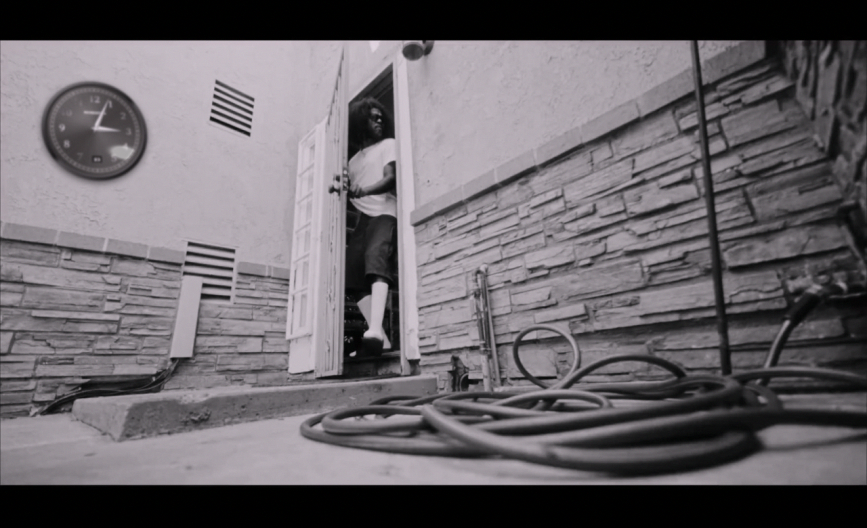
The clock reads {"hour": 3, "minute": 4}
